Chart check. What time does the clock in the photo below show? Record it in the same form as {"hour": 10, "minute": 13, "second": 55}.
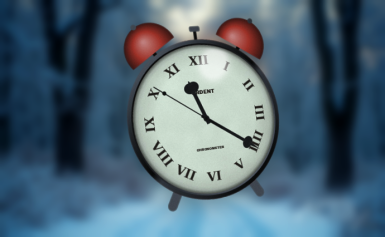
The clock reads {"hour": 11, "minute": 20, "second": 51}
